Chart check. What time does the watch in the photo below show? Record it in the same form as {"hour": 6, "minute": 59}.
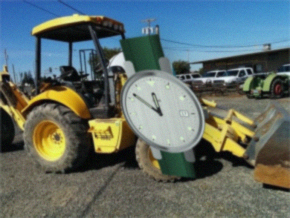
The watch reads {"hour": 11, "minute": 52}
